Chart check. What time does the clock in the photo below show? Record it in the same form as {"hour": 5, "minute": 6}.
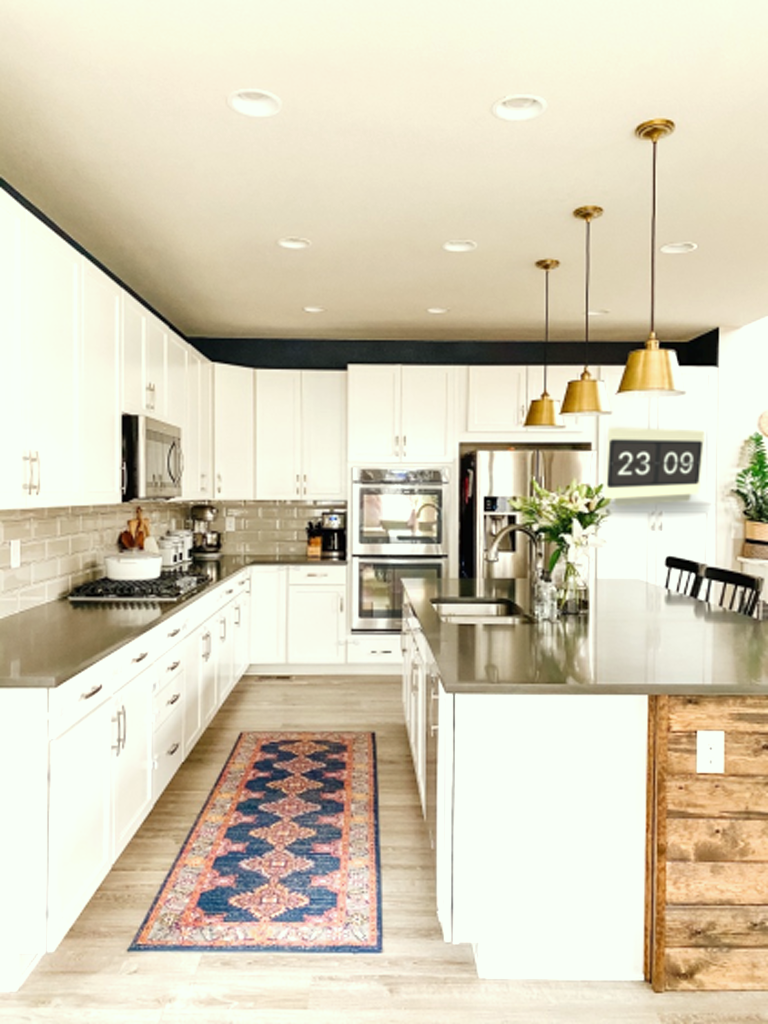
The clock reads {"hour": 23, "minute": 9}
